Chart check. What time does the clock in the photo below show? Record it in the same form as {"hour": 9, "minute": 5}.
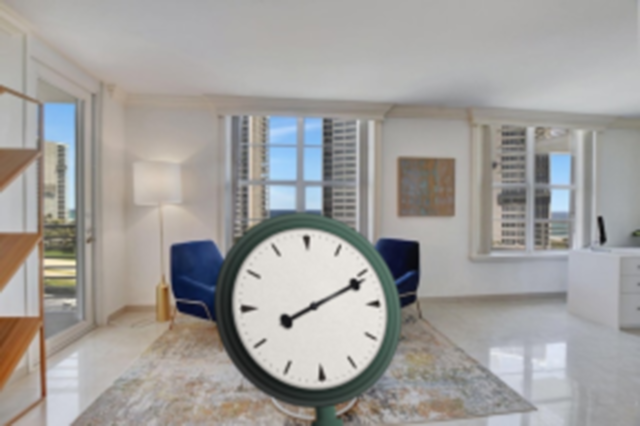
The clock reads {"hour": 8, "minute": 11}
